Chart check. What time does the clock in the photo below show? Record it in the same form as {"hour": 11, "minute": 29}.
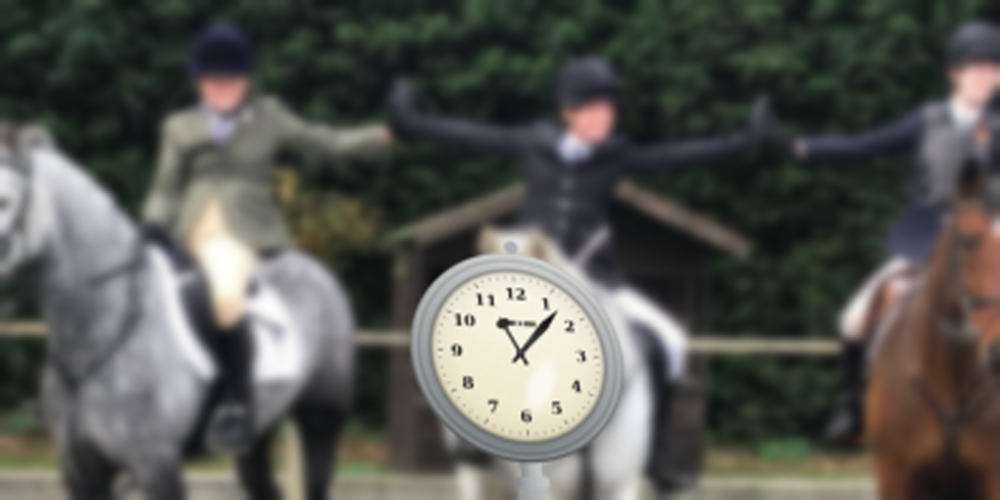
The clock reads {"hour": 11, "minute": 7}
